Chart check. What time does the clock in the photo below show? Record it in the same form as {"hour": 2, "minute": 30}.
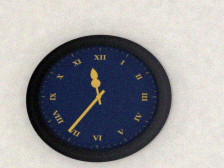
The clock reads {"hour": 11, "minute": 36}
